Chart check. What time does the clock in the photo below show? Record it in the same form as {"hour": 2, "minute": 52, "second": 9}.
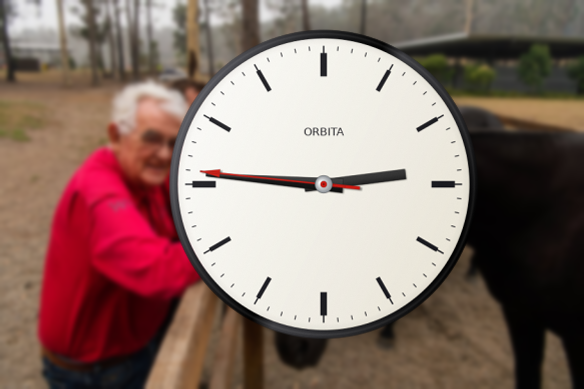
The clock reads {"hour": 2, "minute": 45, "second": 46}
